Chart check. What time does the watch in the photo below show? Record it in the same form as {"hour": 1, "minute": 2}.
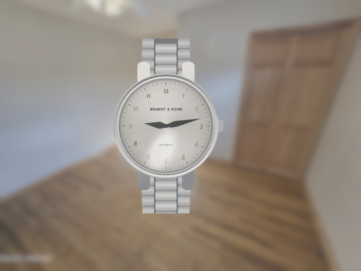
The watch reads {"hour": 9, "minute": 13}
